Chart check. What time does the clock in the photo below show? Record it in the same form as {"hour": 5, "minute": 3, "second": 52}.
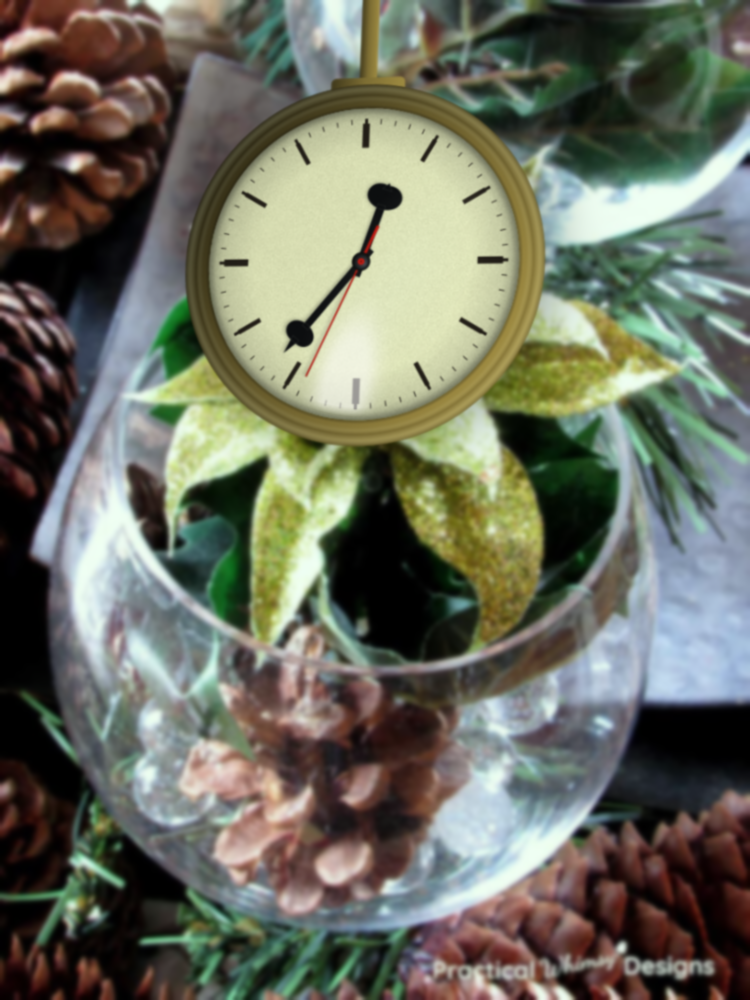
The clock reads {"hour": 12, "minute": 36, "second": 34}
